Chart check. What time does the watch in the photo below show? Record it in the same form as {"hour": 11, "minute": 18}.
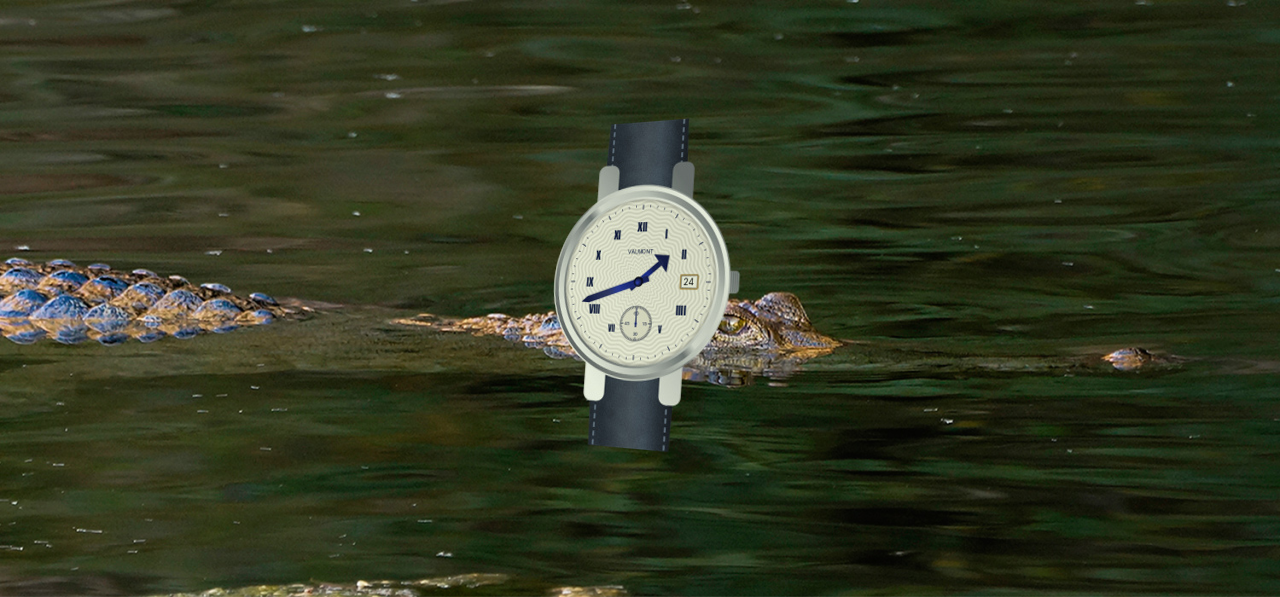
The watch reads {"hour": 1, "minute": 42}
